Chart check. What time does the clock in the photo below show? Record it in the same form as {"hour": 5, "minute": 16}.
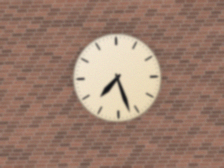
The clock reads {"hour": 7, "minute": 27}
